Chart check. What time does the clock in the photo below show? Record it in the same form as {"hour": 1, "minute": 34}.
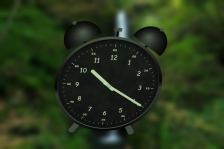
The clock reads {"hour": 10, "minute": 20}
